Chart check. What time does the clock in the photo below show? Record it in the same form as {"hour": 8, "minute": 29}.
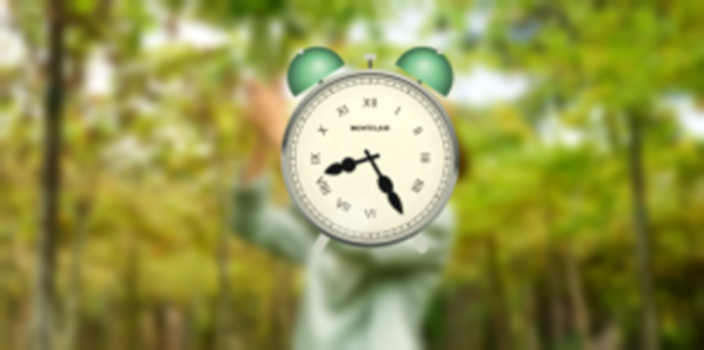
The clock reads {"hour": 8, "minute": 25}
